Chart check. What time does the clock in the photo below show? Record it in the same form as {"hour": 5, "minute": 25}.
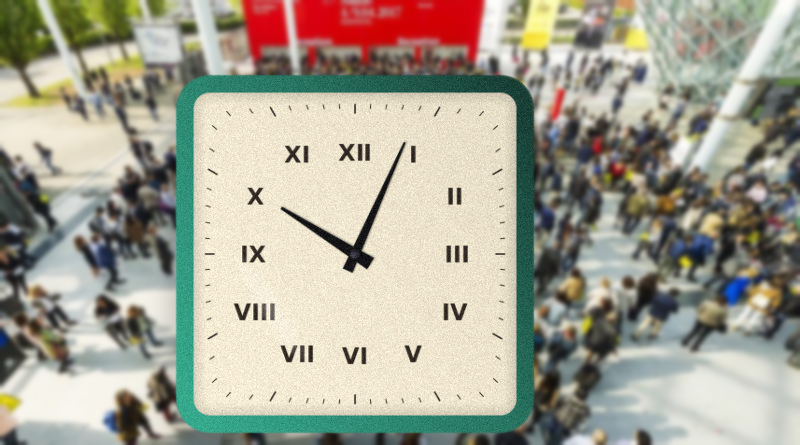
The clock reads {"hour": 10, "minute": 4}
